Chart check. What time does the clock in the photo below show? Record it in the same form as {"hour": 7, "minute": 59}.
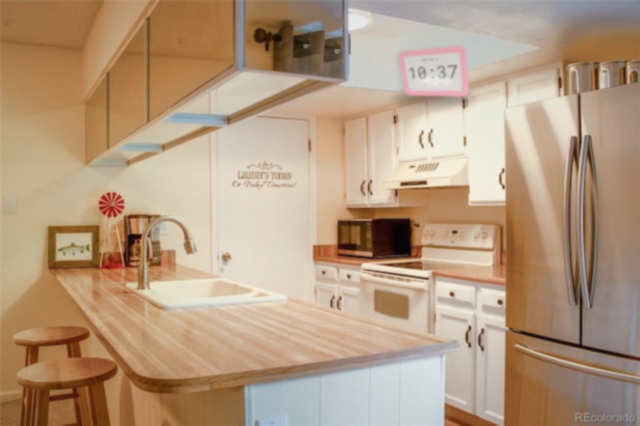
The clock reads {"hour": 10, "minute": 37}
